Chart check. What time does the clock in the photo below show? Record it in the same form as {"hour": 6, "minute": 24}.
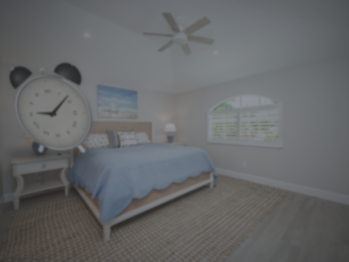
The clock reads {"hour": 9, "minute": 8}
